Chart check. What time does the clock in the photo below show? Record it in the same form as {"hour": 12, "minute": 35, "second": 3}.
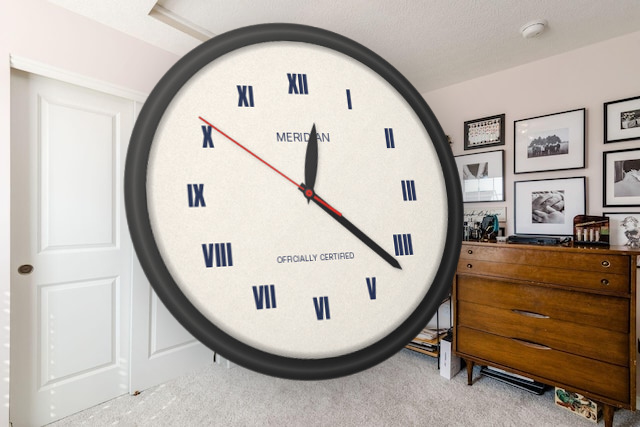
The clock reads {"hour": 12, "minute": 21, "second": 51}
